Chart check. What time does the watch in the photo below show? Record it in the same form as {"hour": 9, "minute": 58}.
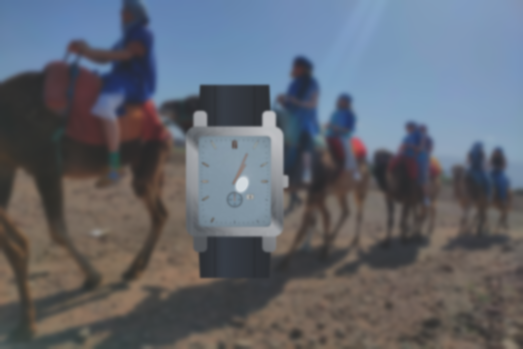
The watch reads {"hour": 1, "minute": 4}
